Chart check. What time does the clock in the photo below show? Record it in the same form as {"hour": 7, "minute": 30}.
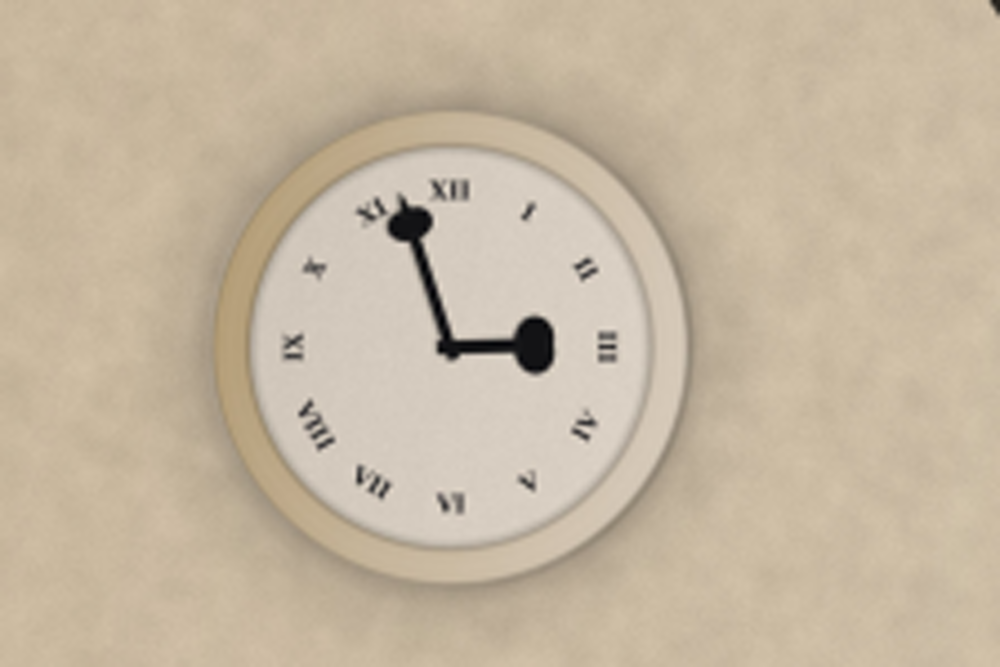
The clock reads {"hour": 2, "minute": 57}
